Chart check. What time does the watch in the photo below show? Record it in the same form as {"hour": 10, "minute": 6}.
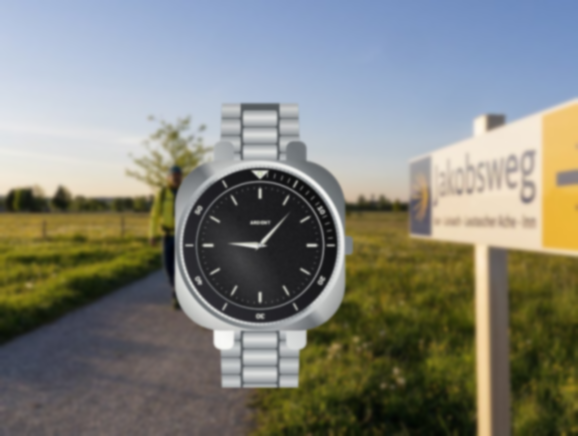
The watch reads {"hour": 9, "minute": 7}
